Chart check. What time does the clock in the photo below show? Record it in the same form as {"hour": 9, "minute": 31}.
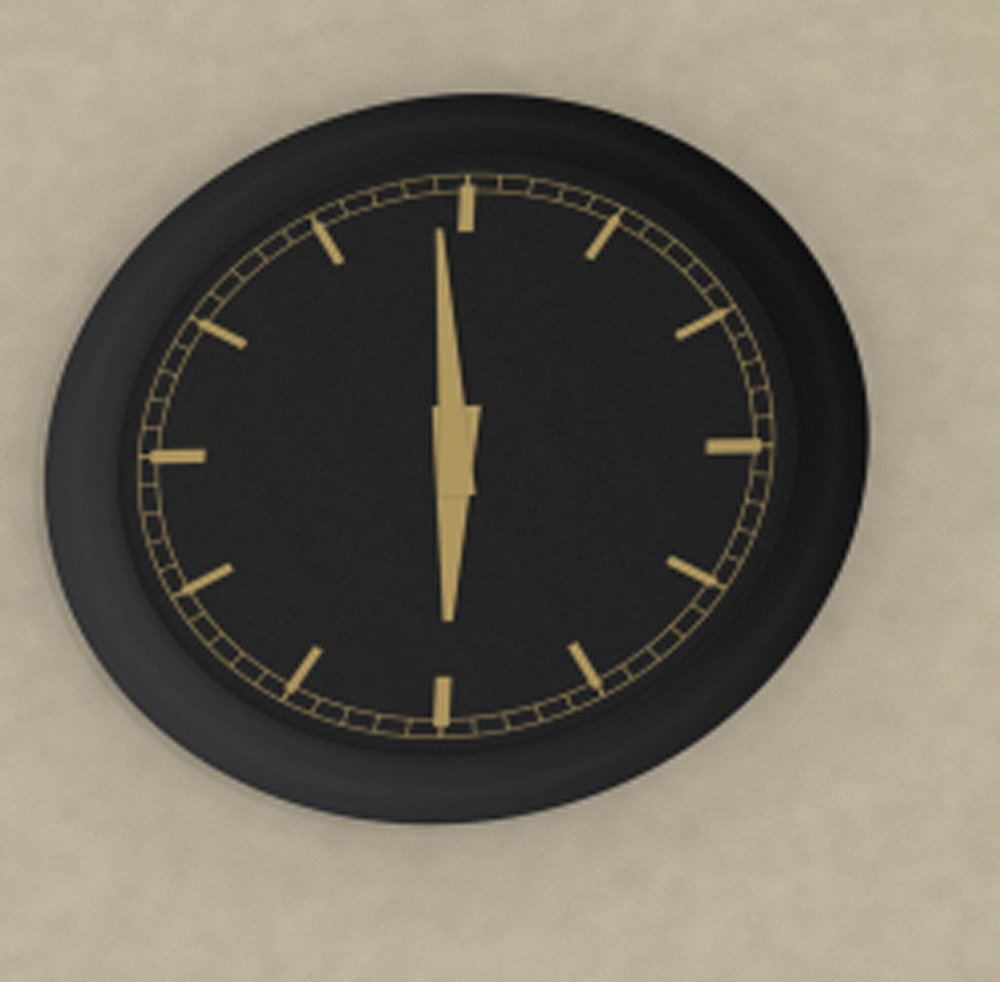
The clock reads {"hour": 5, "minute": 59}
